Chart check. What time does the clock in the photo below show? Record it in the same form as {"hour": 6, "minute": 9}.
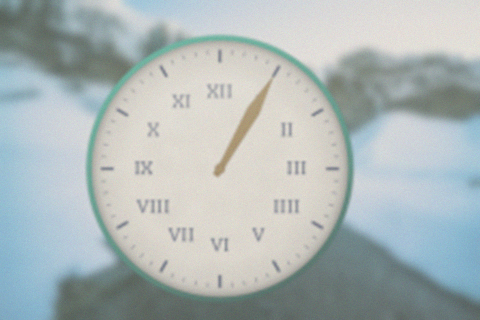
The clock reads {"hour": 1, "minute": 5}
